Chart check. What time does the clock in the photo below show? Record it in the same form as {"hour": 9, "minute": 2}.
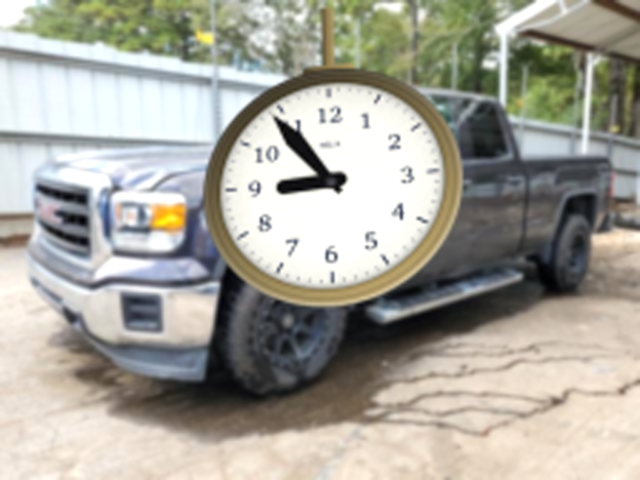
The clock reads {"hour": 8, "minute": 54}
